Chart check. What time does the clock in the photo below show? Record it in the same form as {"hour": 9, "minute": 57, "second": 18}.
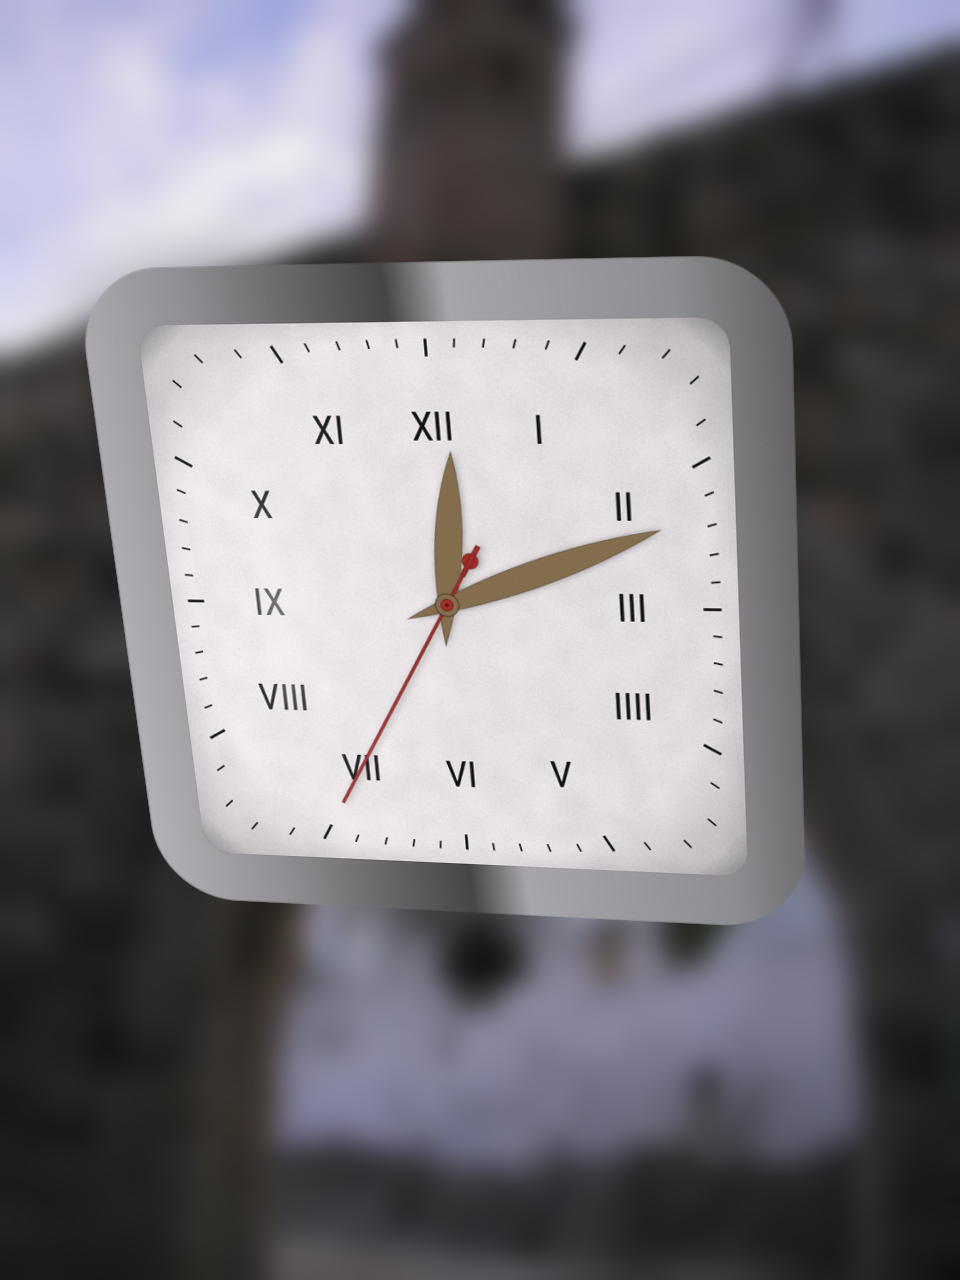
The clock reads {"hour": 12, "minute": 11, "second": 35}
